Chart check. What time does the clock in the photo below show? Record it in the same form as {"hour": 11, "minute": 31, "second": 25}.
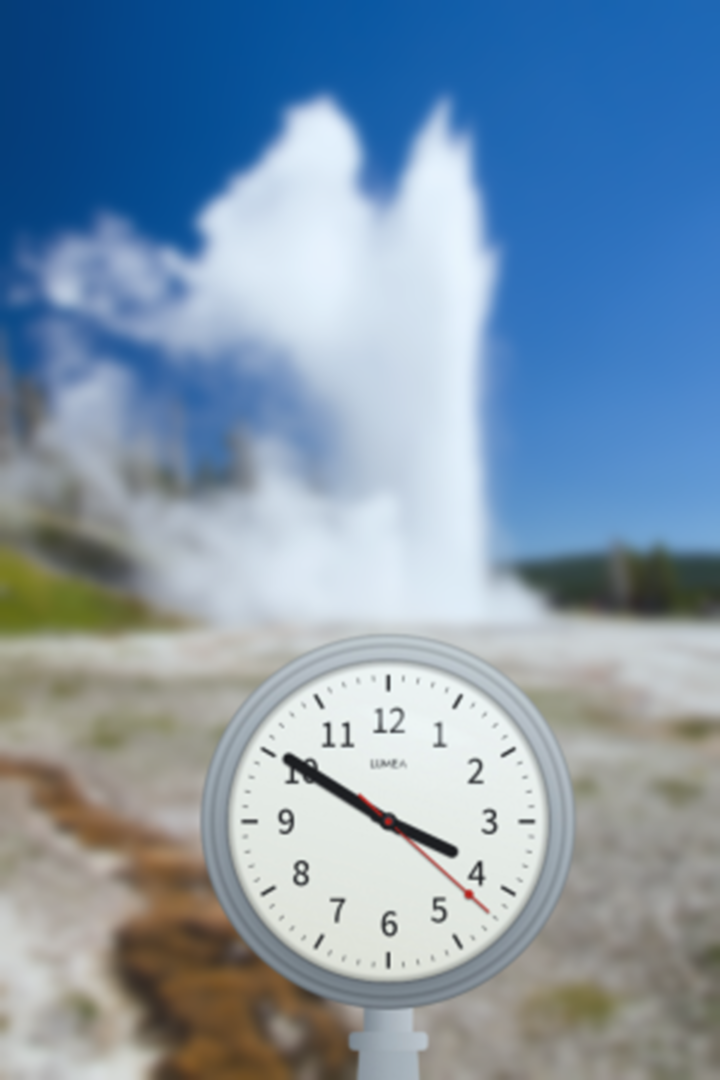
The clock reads {"hour": 3, "minute": 50, "second": 22}
